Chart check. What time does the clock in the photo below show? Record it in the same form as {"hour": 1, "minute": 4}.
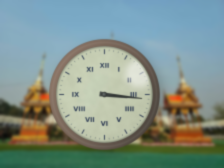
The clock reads {"hour": 3, "minute": 16}
